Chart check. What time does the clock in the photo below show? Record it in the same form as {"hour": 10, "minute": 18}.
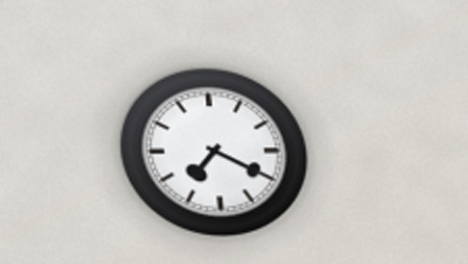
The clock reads {"hour": 7, "minute": 20}
